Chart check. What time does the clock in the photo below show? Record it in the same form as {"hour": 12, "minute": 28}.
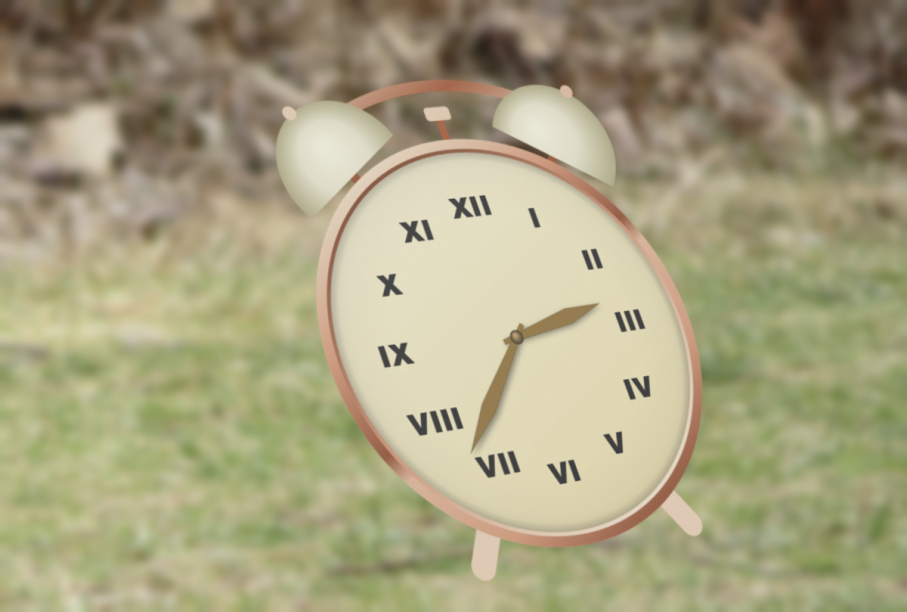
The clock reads {"hour": 2, "minute": 37}
